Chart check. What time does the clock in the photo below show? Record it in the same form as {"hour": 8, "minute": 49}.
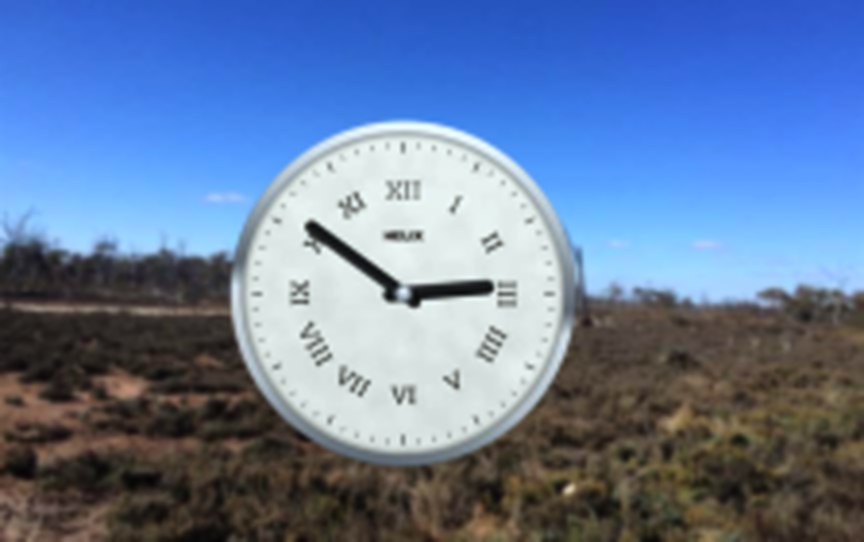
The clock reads {"hour": 2, "minute": 51}
